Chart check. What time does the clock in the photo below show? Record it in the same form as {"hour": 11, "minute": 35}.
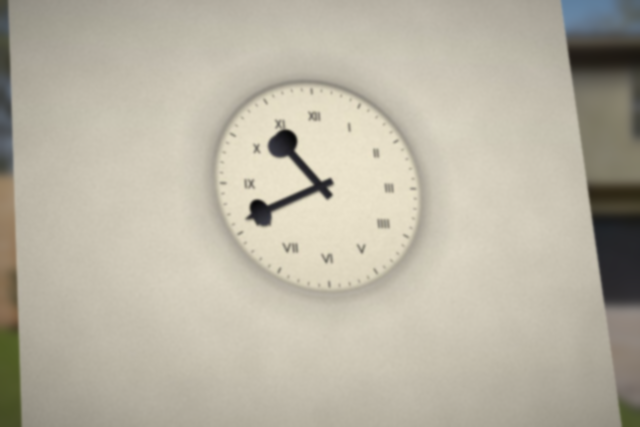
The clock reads {"hour": 10, "minute": 41}
